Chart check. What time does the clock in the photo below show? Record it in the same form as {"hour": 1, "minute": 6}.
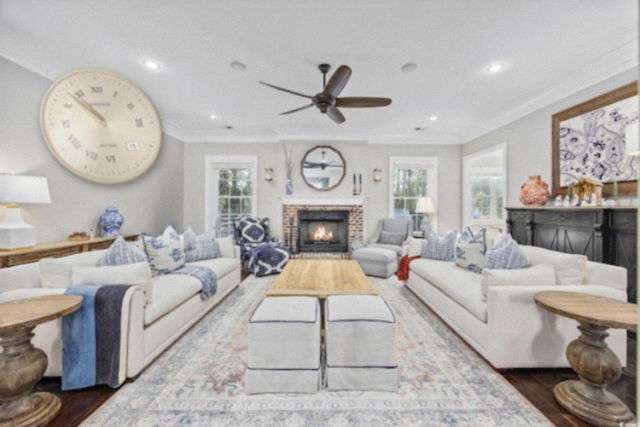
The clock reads {"hour": 10, "minute": 53}
